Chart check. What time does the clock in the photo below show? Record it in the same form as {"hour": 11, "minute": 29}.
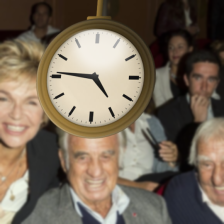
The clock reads {"hour": 4, "minute": 46}
